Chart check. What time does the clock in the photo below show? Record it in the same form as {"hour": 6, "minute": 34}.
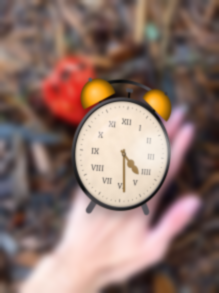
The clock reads {"hour": 4, "minute": 29}
